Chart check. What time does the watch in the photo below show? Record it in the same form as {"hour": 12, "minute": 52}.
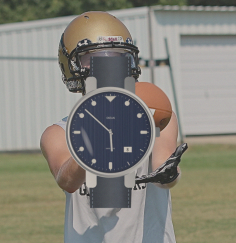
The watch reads {"hour": 5, "minute": 52}
